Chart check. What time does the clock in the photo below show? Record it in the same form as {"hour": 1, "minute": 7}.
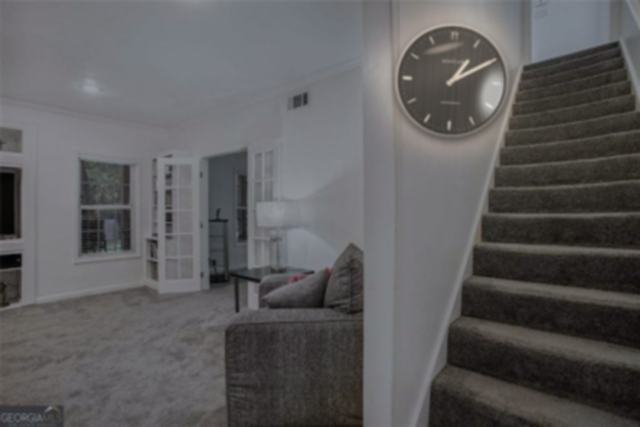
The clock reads {"hour": 1, "minute": 10}
